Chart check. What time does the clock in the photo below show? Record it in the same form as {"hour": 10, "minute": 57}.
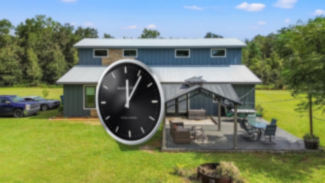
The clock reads {"hour": 12, "minute": 6}
